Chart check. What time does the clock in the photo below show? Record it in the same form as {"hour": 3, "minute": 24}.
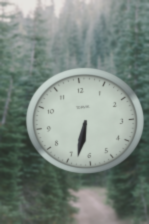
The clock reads {"hour": 6, "minute": 33}
